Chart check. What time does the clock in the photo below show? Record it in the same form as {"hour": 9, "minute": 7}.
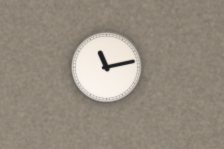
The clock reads {"hour": 11, "minute": 13}
